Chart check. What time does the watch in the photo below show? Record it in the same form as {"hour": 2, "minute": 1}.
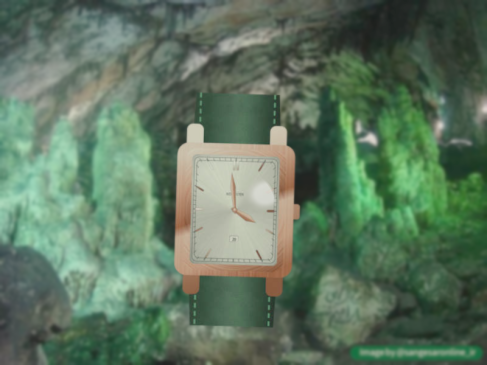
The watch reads {"hour": 3, "minute": 59}
